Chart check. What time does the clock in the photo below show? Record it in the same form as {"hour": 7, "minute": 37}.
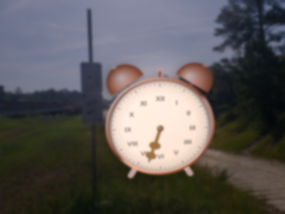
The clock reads {"hour": 6, "minute": 33}
